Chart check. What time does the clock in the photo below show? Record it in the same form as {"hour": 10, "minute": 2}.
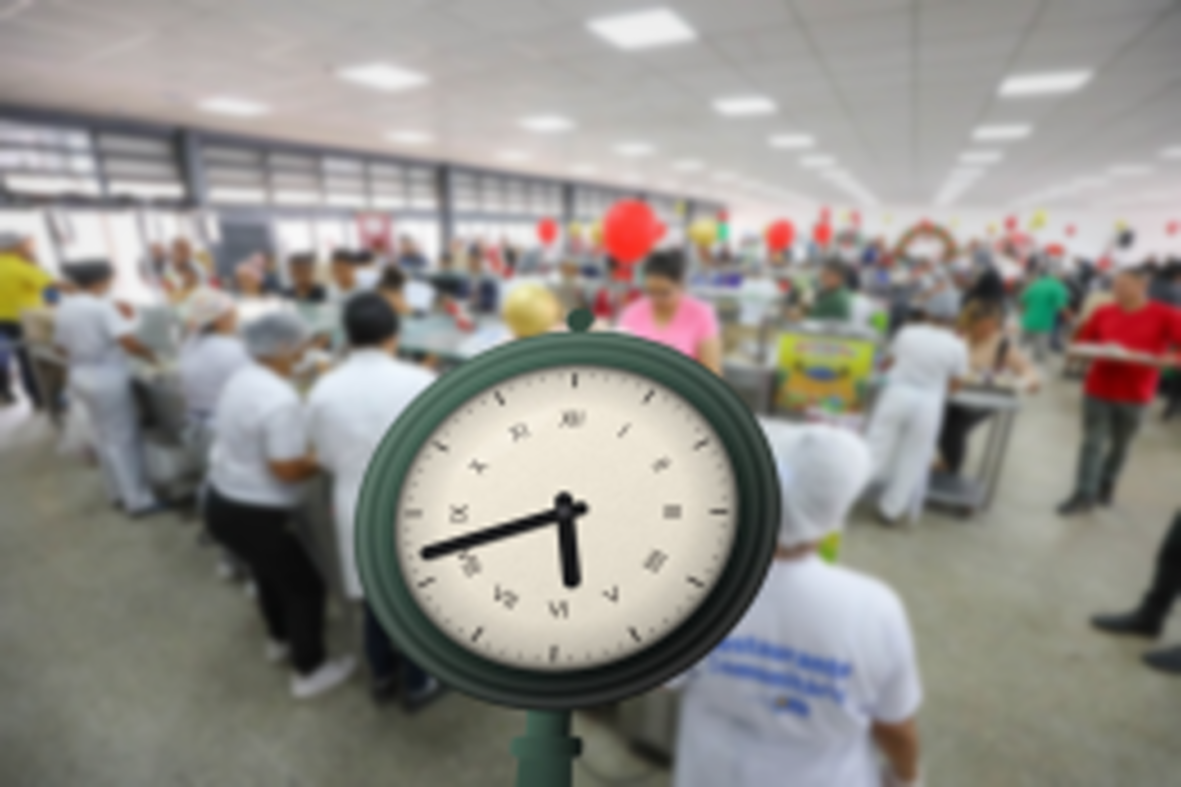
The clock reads {"hour": 5, "minute": 42}
